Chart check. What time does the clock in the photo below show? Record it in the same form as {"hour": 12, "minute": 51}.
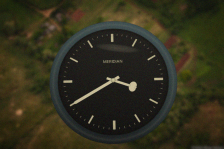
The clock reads {"hour": 3, "minute": 40}
